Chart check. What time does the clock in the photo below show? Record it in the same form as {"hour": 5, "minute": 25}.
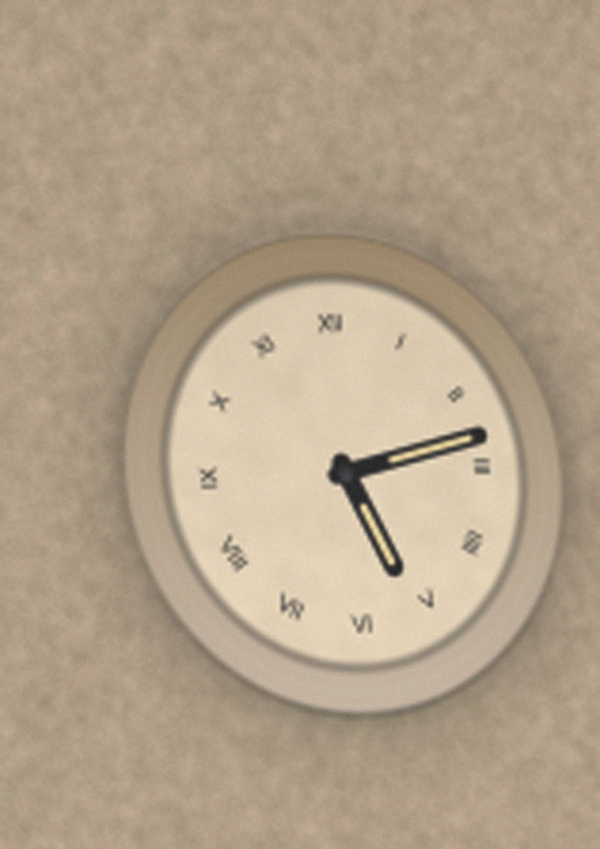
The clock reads {"hour": 5, "minute": 13}
